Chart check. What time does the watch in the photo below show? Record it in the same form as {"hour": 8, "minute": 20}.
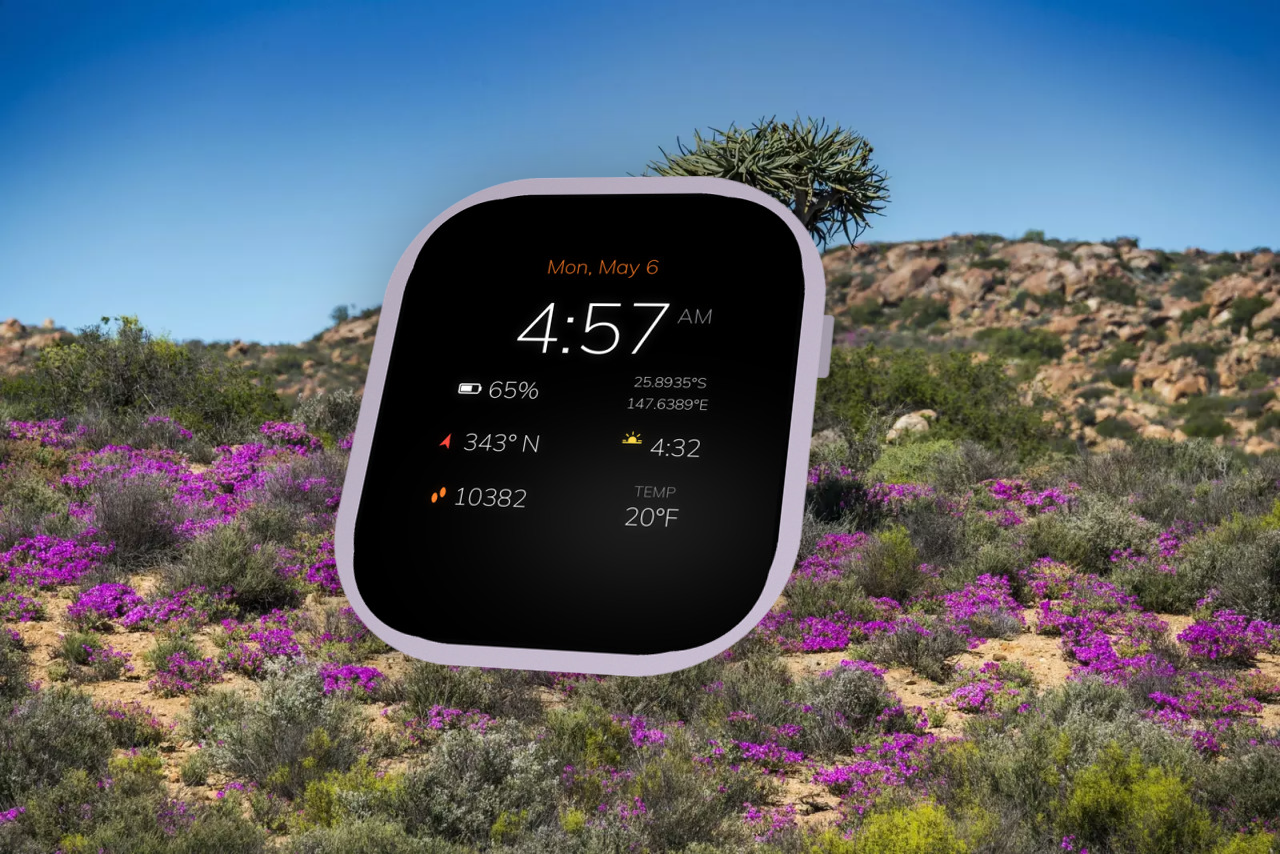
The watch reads {"hour": 4, "minute": 57}
